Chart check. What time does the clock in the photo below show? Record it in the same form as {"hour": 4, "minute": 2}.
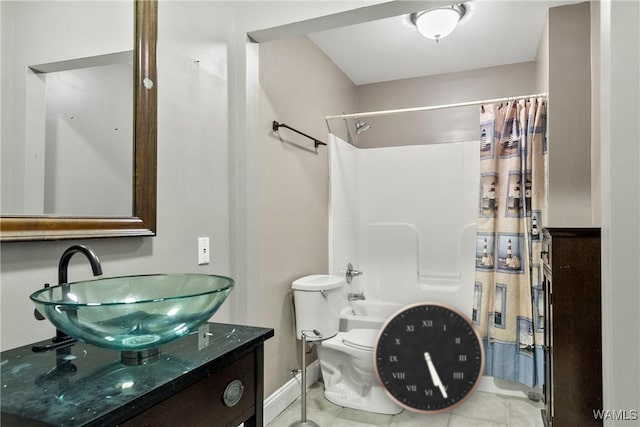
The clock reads {"hour": 5, "minute": 26}
